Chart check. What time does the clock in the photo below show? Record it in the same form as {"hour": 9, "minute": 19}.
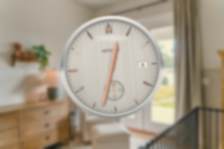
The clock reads {"hour": 12, "minute": 33}
